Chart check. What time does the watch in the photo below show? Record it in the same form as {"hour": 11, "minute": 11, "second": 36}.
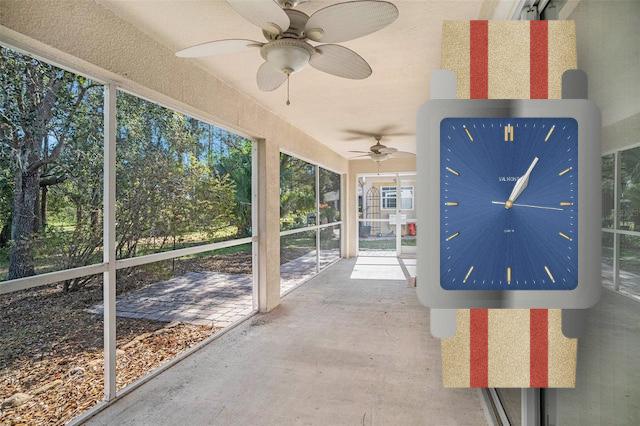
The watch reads {"hour": 1, "minute": 5, "second": 16}
